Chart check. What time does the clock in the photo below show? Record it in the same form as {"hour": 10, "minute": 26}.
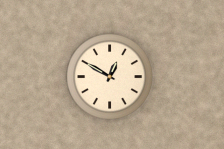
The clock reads {"hour": 12, "minute": 50}
